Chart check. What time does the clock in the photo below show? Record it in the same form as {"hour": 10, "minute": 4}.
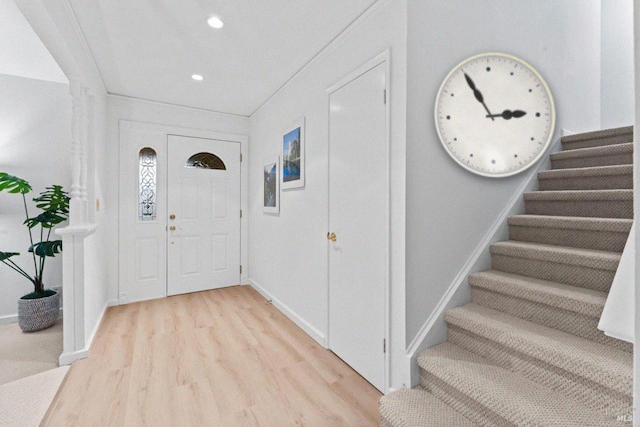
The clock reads {"hour": 2, "minute": 55}
